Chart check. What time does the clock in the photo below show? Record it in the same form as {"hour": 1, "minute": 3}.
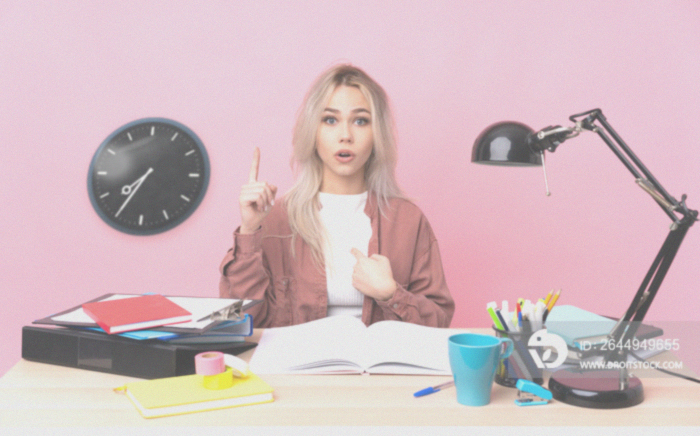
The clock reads {"hour": 7, "minute": 35}
